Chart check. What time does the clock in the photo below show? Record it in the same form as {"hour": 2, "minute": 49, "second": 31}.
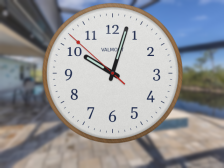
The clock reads {"hour": 10, "minute": 2, "second": 52}
